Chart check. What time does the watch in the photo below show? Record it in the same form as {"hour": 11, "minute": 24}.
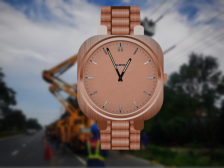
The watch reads {"hour": 12, "minute": 56}
